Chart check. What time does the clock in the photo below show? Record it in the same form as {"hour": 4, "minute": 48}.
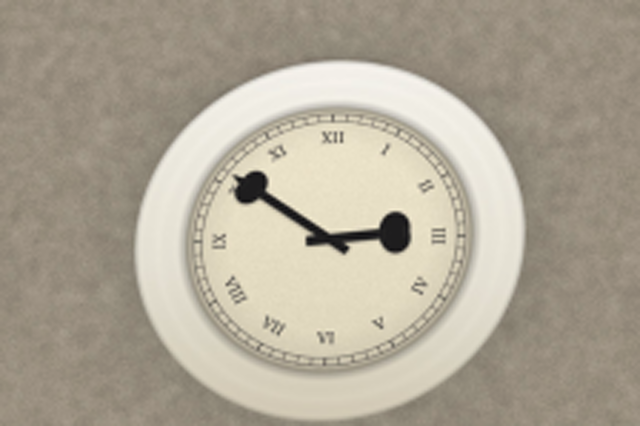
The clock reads {"hour": 2, "minute": 51}
